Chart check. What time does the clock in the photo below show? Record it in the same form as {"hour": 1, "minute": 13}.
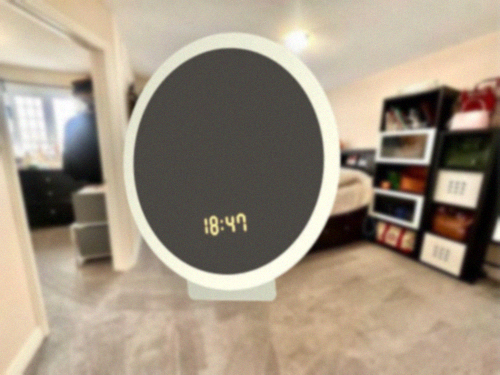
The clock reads {"hour": 18, "minute": 47}
